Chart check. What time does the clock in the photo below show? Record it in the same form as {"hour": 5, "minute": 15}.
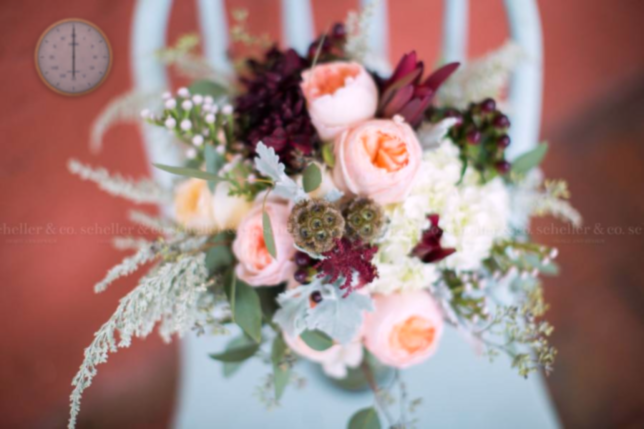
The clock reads {"hour": 6, "minute": 0}
